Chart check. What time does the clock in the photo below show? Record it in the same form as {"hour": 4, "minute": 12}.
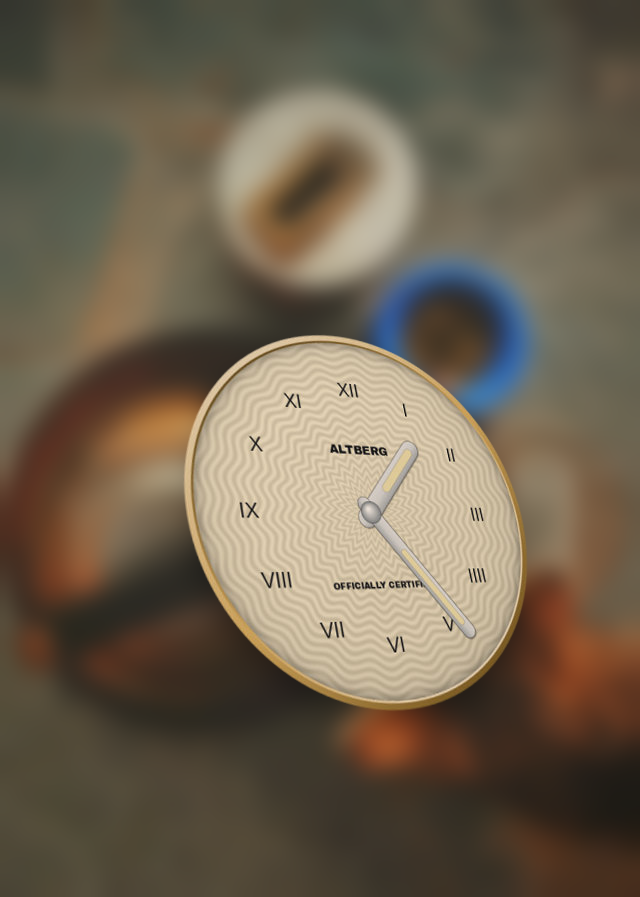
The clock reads {"hour": 1, "minute": 24}
